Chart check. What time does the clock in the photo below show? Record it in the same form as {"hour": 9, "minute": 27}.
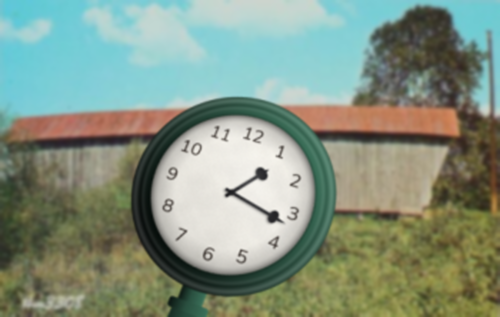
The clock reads {"hour": 1, "minute": 17}
